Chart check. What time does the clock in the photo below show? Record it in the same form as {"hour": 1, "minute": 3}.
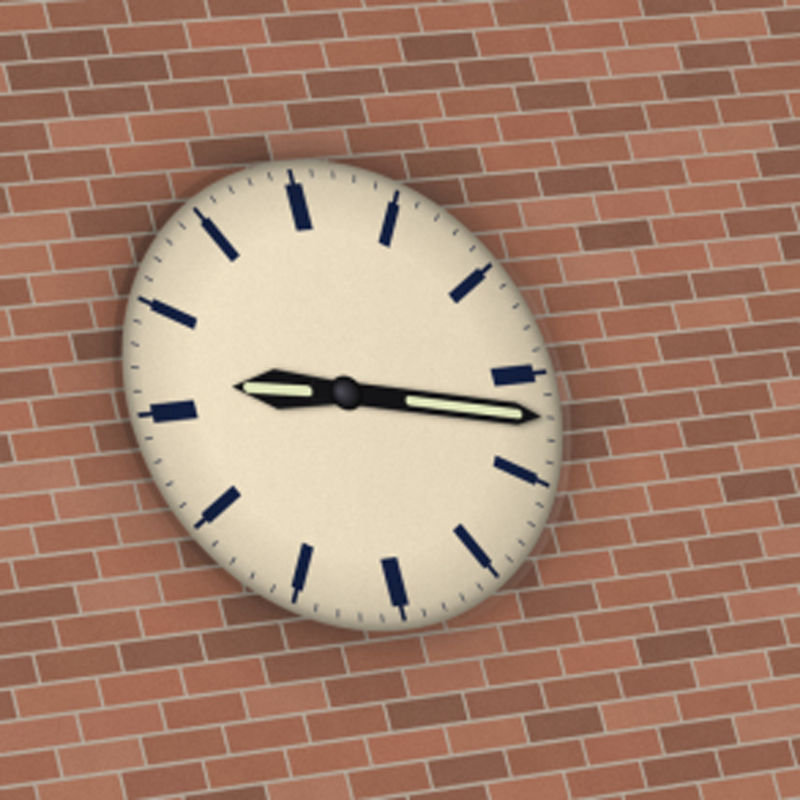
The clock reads {"hour": 9, "minute": 17}
